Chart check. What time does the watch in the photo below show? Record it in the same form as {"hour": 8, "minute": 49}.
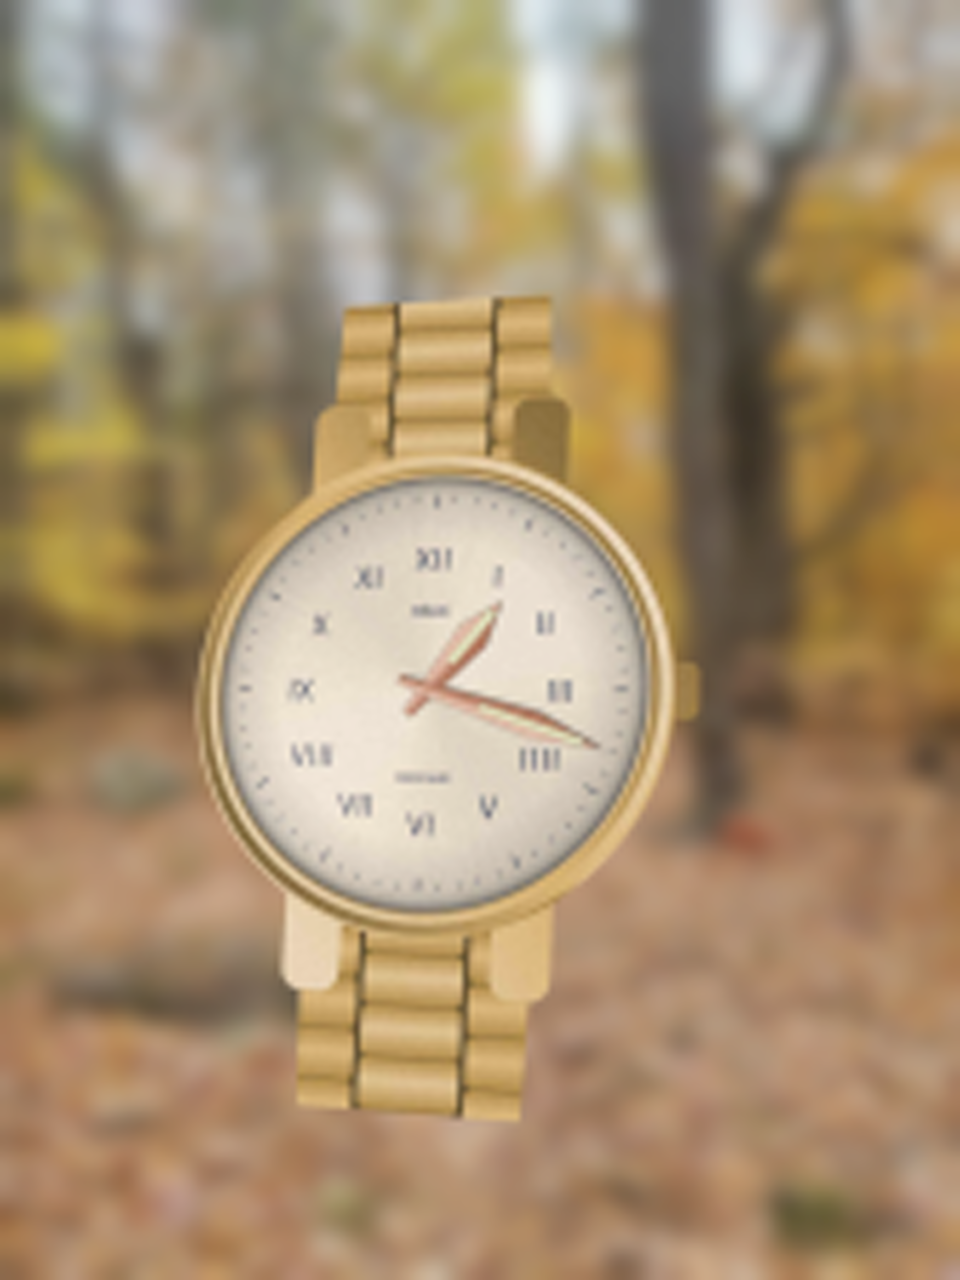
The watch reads {"hour": 1, "minute": 18}
